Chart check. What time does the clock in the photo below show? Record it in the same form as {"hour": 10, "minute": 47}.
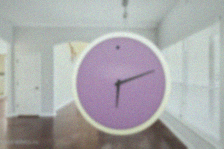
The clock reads {"hour": 6, "minute": 12}
